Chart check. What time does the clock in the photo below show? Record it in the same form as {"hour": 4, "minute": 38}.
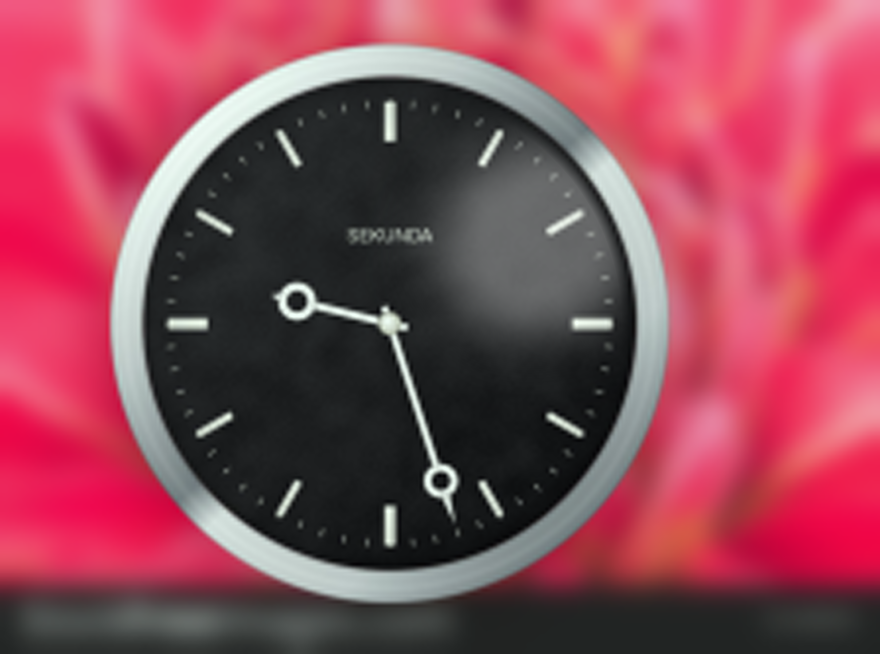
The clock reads {"hour": 9, "minute": 27}
